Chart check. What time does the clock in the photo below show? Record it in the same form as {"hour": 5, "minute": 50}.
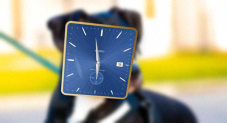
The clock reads {"hour": 5, "minute": 58}
